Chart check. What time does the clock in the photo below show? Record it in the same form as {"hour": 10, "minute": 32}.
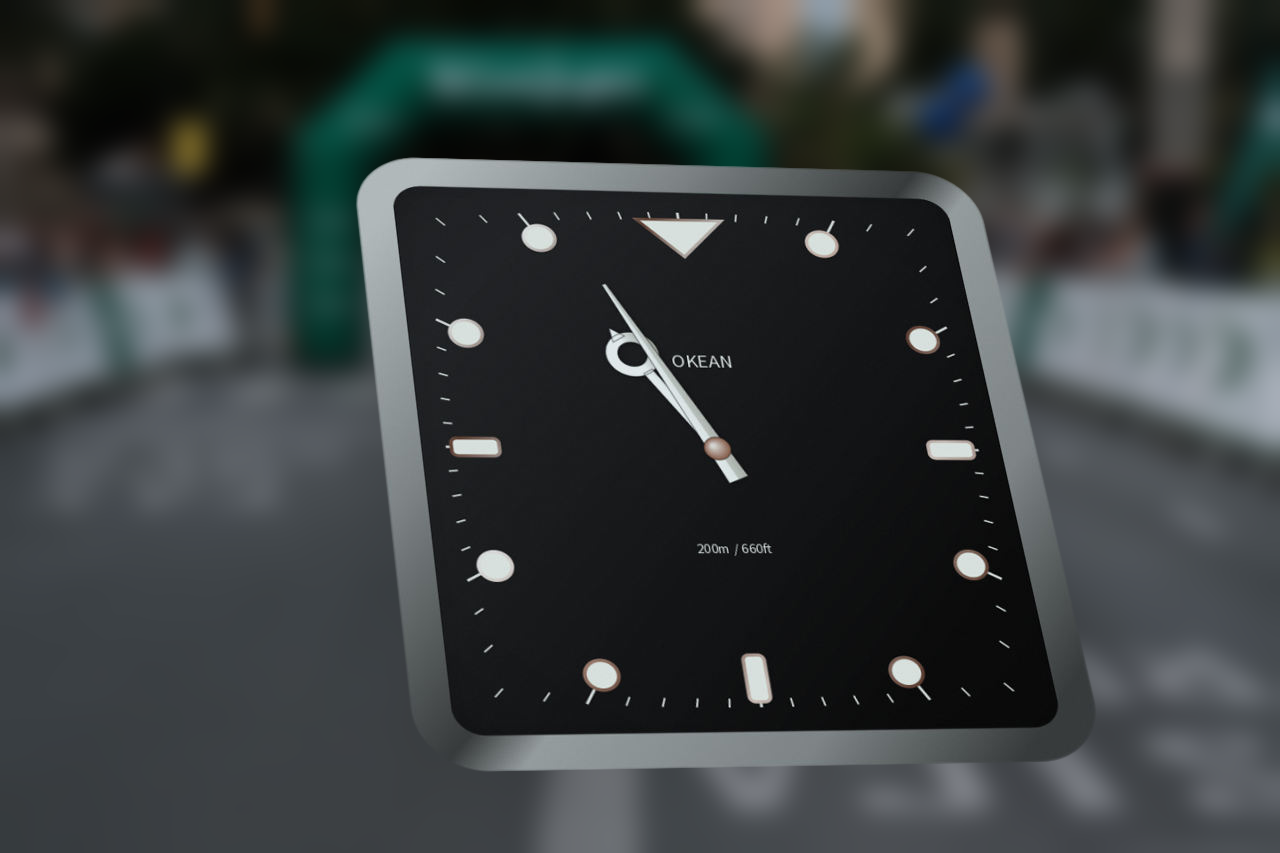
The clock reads {"hour": 10, "minute": 56}
